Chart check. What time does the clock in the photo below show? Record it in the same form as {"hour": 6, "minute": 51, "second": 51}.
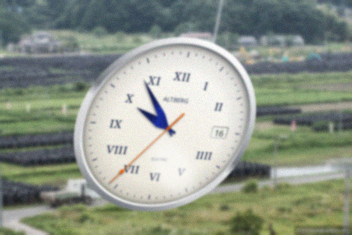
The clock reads {"hour": 9, "minute": 53, "second": 36}
